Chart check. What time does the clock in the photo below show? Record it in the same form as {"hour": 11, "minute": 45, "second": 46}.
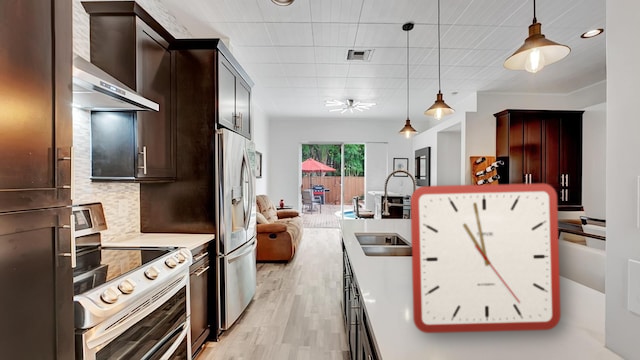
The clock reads {"hour": 10, "minute": 58, "second": 24}
